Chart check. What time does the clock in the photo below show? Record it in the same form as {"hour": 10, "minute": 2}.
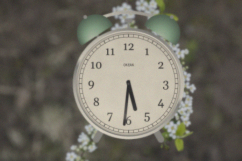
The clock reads {"hour": 5, "minute": 31}
